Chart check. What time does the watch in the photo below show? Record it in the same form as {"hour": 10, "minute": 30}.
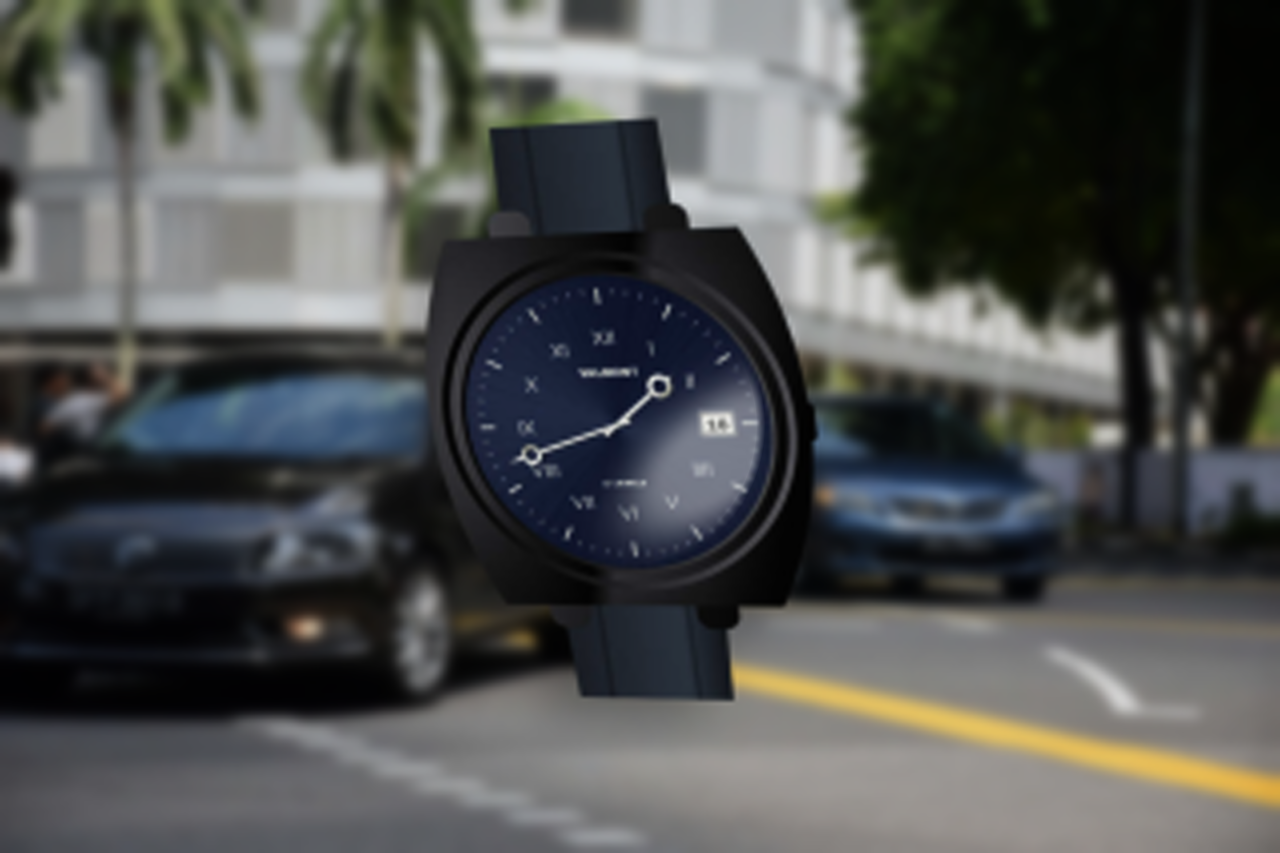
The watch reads {"hour": 1, "minute": 42}
